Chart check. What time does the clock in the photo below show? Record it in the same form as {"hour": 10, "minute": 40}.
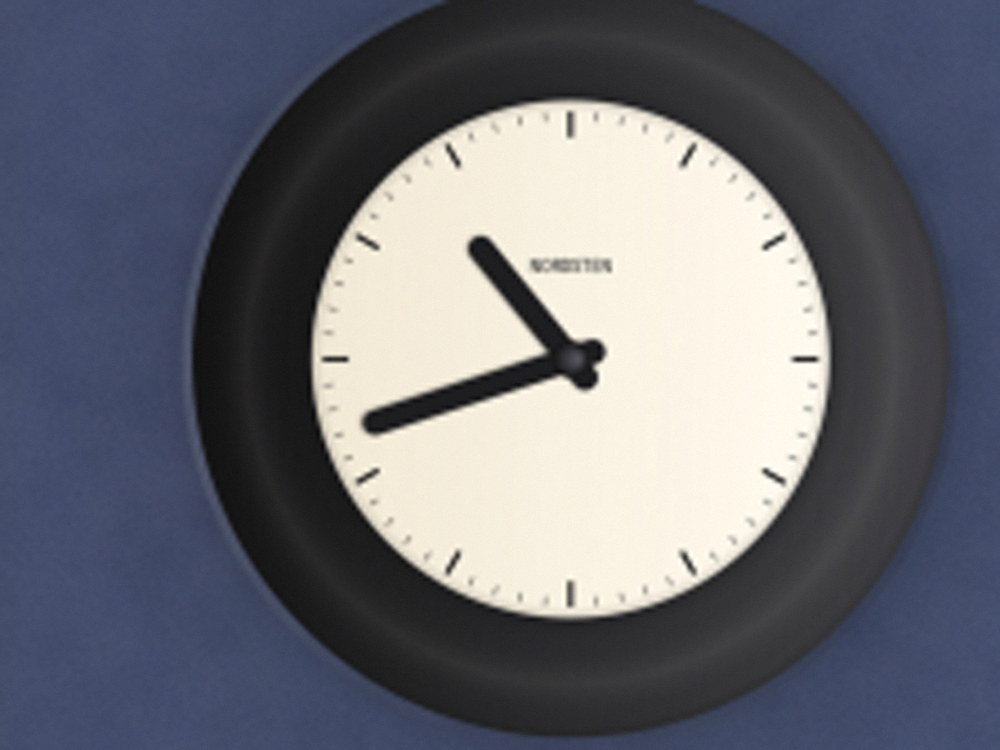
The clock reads {"hour": 10, "minute": 42}
